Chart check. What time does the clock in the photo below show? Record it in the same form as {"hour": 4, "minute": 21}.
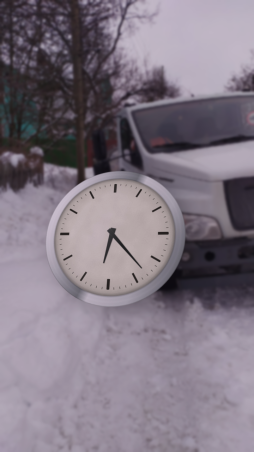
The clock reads {"hour": 6, "minute": 23}
